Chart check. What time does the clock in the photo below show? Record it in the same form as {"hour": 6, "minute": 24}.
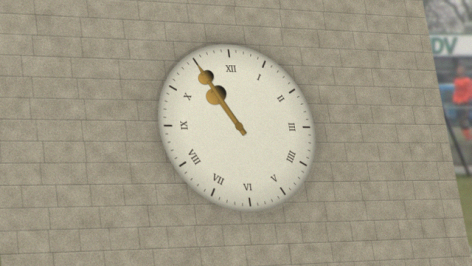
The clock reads {"hour": 10, "minute": 55}
